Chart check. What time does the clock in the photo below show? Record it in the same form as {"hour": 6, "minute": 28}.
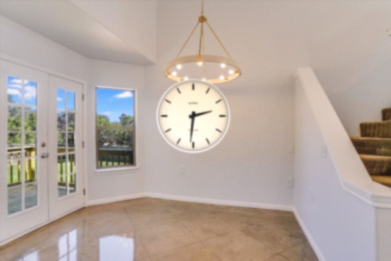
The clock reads {"hour": 2, "minute": 31}
